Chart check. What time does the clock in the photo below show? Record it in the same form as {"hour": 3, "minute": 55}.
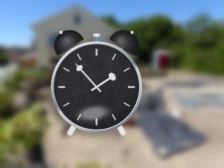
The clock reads {"hour": 1, "minute": 53}
